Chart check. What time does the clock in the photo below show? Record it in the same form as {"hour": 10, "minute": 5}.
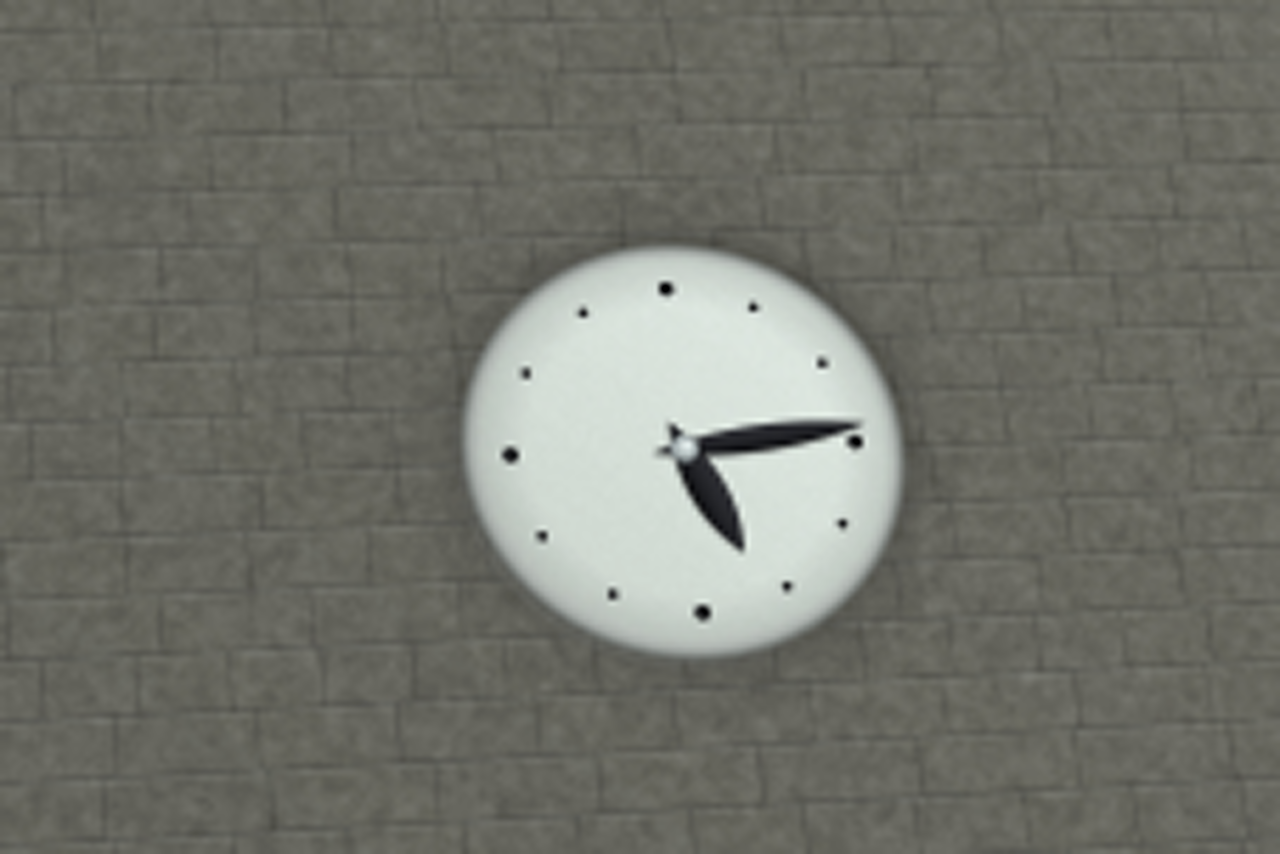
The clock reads {"hour": 5, "minute": 14}
